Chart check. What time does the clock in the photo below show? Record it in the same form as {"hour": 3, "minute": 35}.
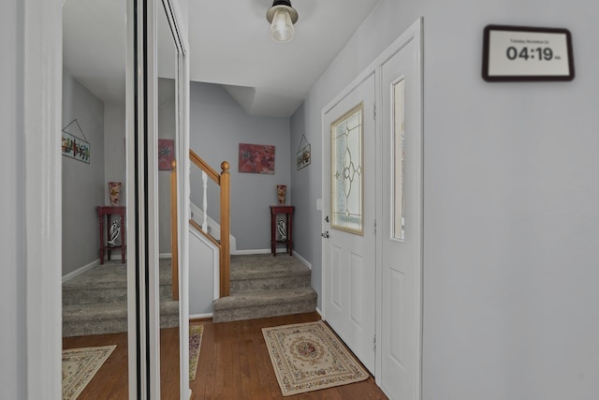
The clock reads {"hour": 4, "minute": 19}
